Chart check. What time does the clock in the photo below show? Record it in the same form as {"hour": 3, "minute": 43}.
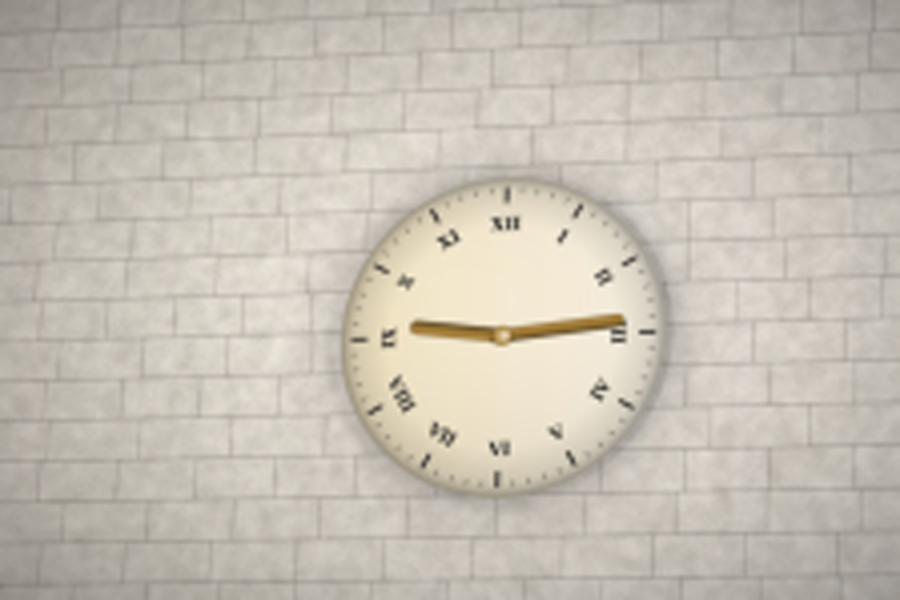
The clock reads {"hour": 9, "minute": 14}
